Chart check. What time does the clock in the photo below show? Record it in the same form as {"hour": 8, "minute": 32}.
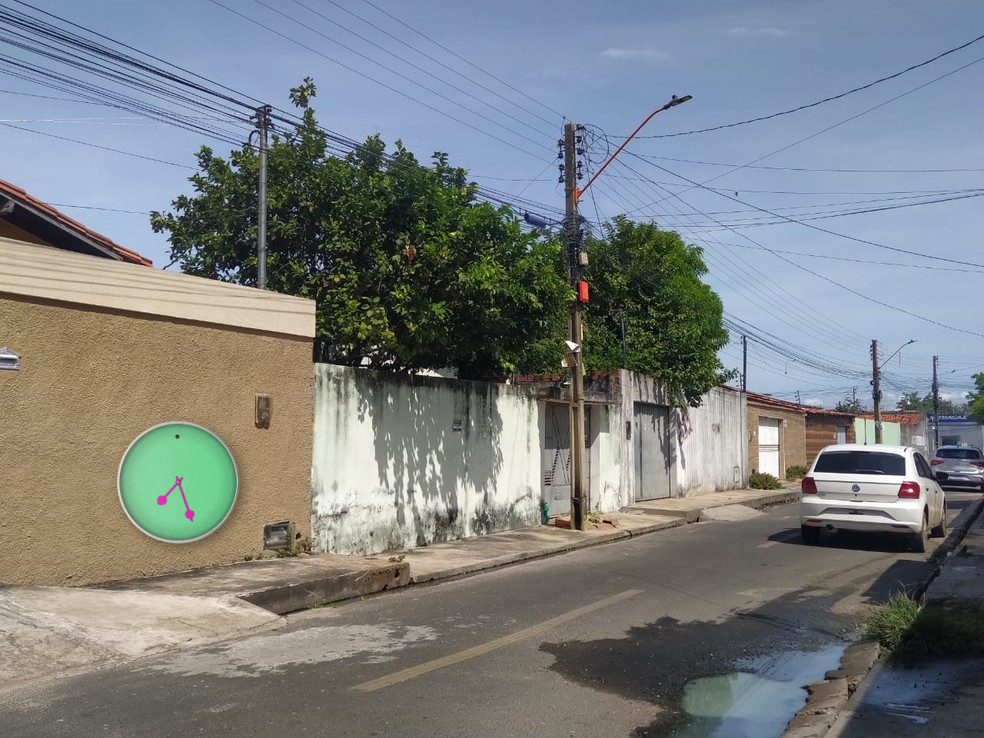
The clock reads {"hour": 7, "minute": 27}
